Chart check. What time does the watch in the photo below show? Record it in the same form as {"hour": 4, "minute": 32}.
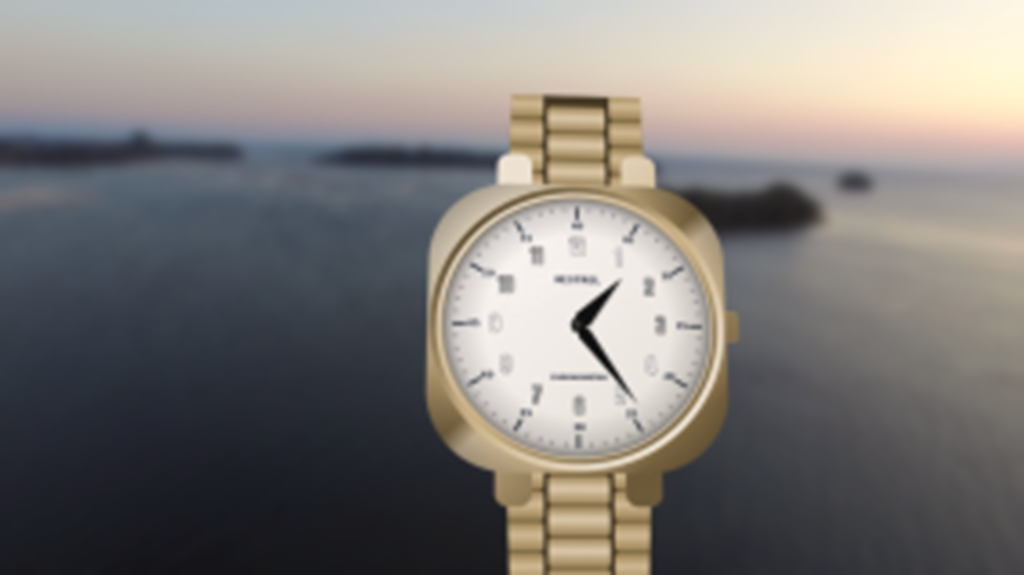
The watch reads {"hour": 1, "minute": 24}
